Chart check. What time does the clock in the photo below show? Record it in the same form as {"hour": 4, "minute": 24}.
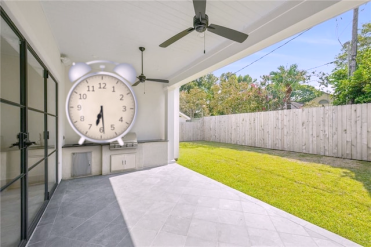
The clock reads {"hour": 6, "minute": 29}
